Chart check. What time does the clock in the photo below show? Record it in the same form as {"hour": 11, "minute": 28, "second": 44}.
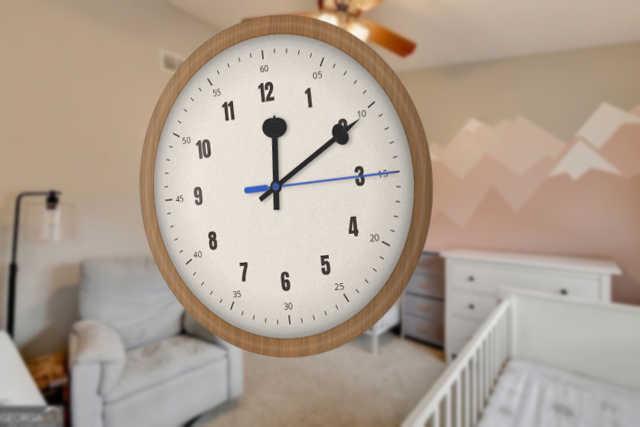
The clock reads {"hour": 12, "minute": 10, "second": 15}
